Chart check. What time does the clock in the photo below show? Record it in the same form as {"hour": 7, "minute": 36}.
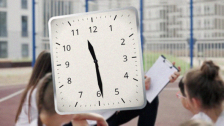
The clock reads {"hour": 11, "minute": 29}
